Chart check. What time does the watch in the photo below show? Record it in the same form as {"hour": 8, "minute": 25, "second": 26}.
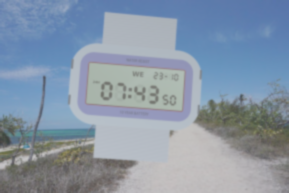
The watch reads {"hour": 7, "minute": 43, "second": 50}
